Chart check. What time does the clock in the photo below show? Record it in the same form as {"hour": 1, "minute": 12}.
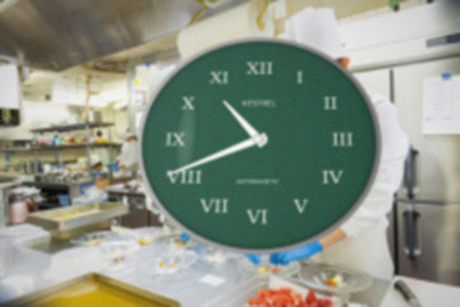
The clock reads {"hour": 10, "minute": 41}
